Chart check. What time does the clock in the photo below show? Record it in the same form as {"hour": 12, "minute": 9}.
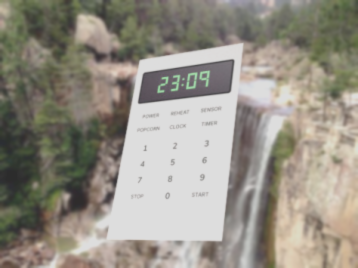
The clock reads {"hour": 23, "minute": 9}
